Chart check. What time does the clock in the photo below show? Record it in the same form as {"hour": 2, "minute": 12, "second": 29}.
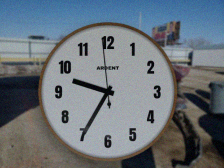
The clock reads {"hour": 9, "minute": 34, "second": 59}
